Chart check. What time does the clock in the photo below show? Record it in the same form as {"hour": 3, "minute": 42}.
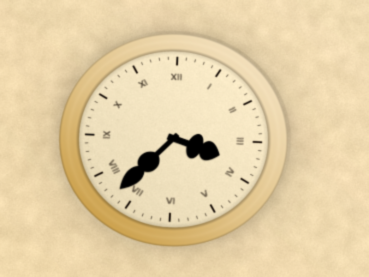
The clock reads {"hour": 3, "minute": 37}
